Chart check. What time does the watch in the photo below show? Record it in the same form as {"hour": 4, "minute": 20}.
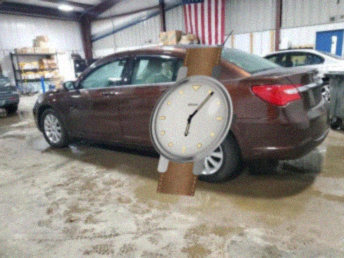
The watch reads {"hour": 6, "minute": 6}
